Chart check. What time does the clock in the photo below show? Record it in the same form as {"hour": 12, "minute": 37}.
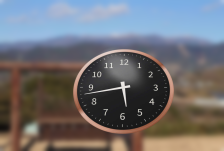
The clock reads {"hour": 5, "minute": 43}
